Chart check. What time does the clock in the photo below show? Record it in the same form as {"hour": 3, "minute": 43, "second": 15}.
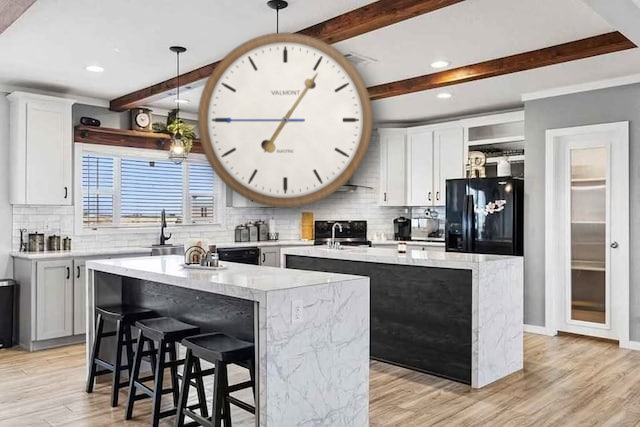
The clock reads {"hour": 7, "minute": 5, "second": 45}
